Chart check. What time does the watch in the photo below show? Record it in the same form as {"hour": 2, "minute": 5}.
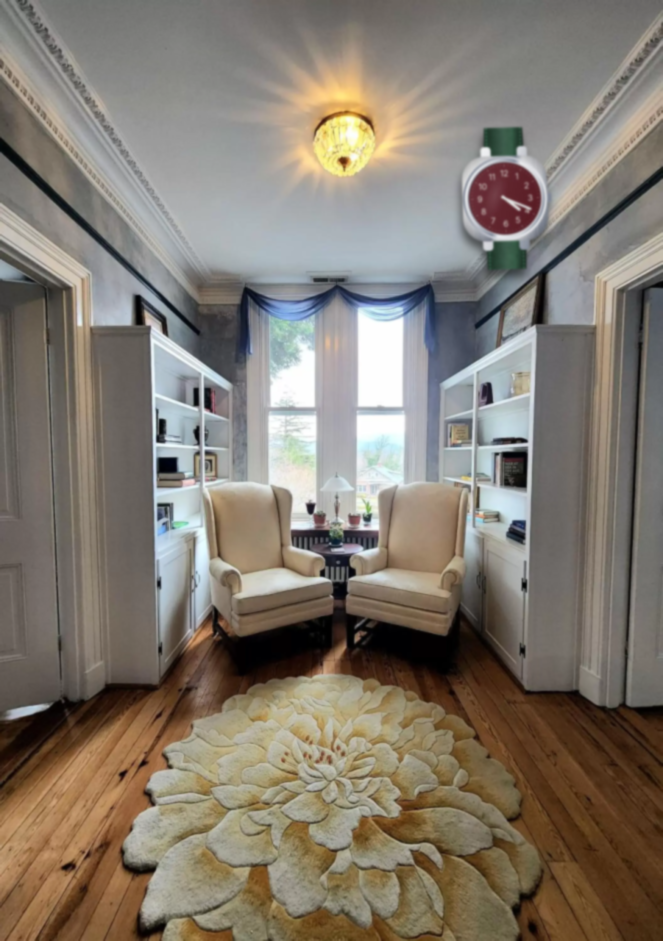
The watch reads {"hour": 4, "minute": 19}
